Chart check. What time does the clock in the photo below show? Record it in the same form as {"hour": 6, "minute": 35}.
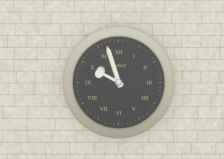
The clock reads {"hour": 9, "minute": 57}
